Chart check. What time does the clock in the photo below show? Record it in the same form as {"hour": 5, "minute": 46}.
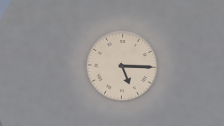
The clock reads {"hour": 5, "minute": 15}
